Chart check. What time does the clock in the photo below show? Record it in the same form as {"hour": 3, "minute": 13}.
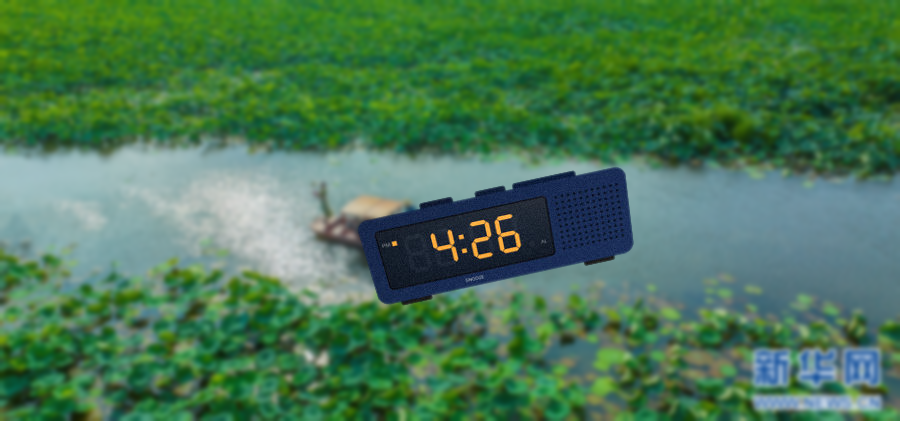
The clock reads {"hour": 4, "minute": 26}
